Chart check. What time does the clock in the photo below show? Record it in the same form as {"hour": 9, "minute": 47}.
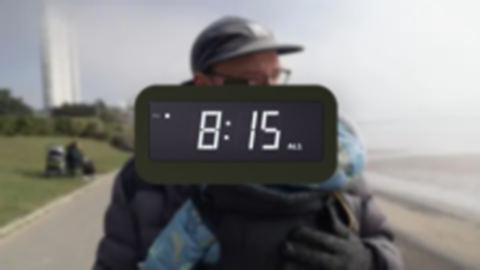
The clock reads {"hour": 8, "minute": 15}
